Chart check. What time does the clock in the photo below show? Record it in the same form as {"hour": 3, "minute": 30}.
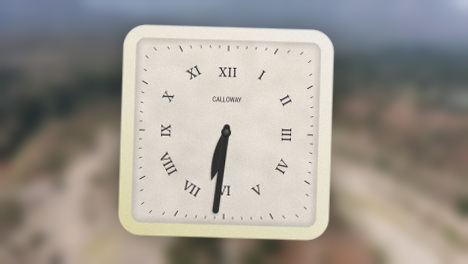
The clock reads {"hour": 6, "minute": 31}
